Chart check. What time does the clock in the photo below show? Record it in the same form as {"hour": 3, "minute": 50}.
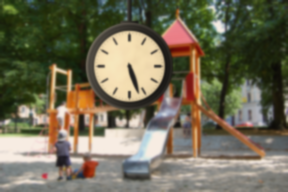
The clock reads {"hour": 5, "minute": 27}
